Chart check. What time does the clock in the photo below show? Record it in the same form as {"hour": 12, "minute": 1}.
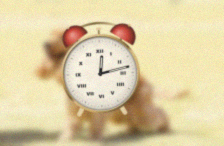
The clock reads {"hour": 12, "minute": 13}
